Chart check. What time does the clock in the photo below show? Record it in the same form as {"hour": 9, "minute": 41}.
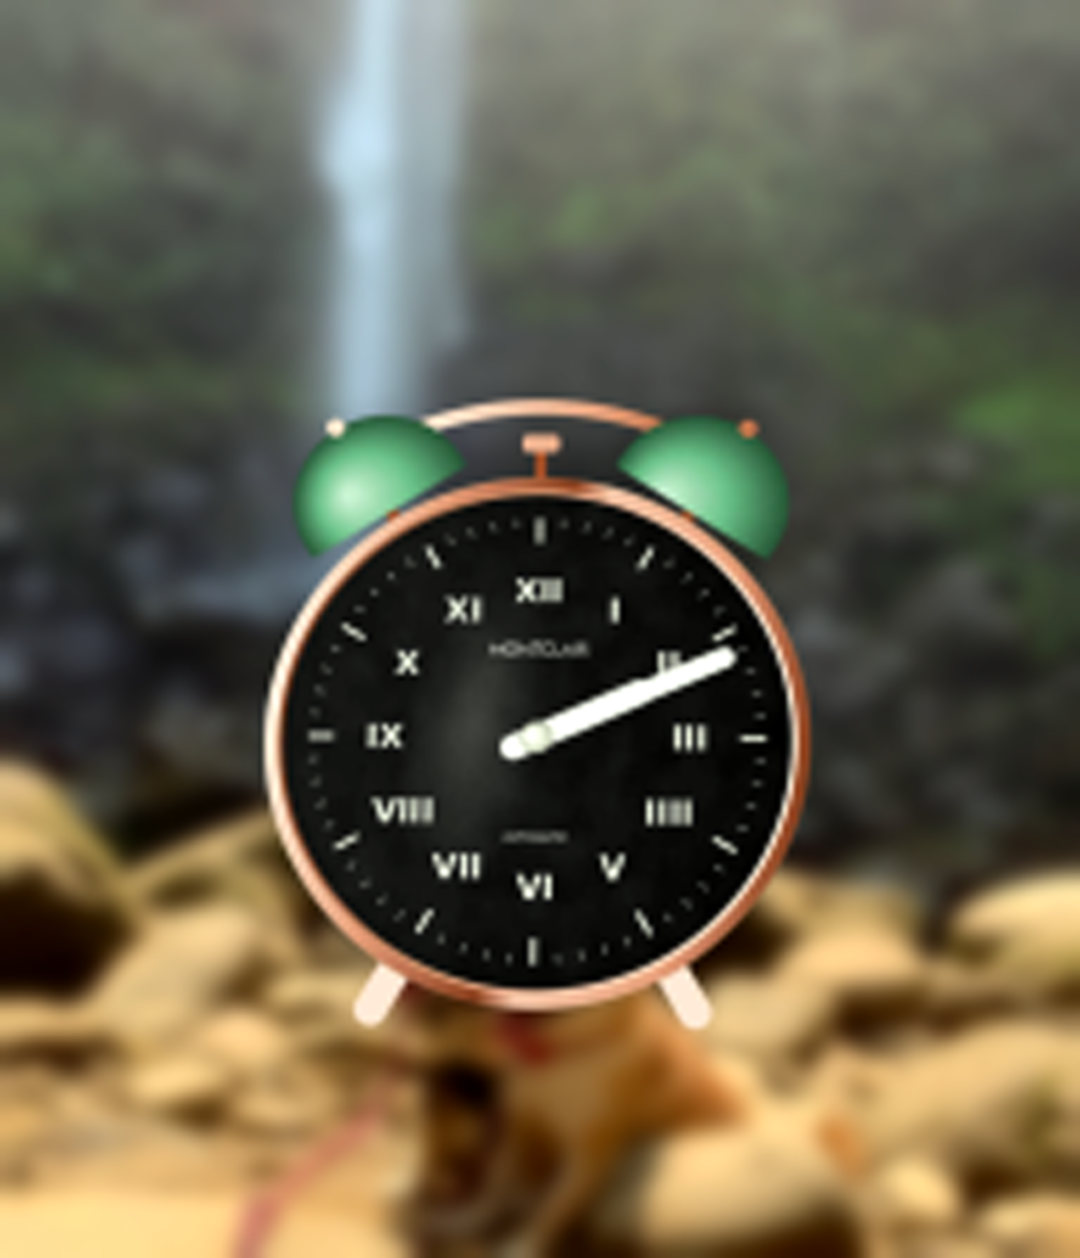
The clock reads {"hour": 2, "minute": 11}
